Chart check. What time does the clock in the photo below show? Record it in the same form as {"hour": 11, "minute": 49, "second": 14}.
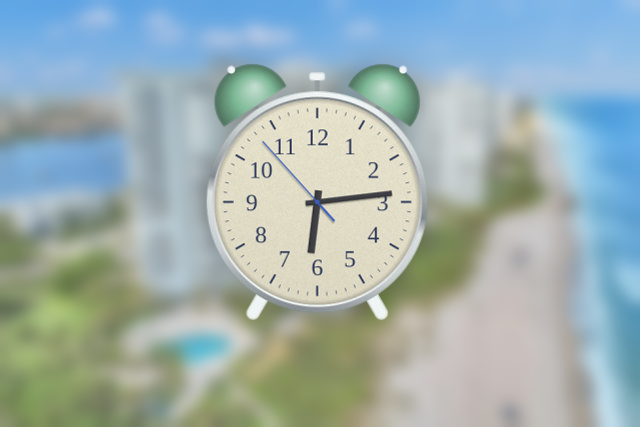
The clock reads {"hour": 6, "minute": 13, "second": 53}
